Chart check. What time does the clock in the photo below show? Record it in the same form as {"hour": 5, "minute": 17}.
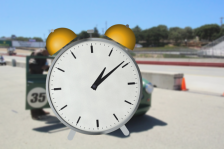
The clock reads {"hour": 1, "minute": 9}
